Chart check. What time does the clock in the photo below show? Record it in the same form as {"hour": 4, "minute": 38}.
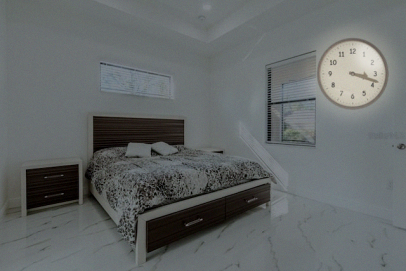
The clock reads {"hour": 3, "minute": 18}
